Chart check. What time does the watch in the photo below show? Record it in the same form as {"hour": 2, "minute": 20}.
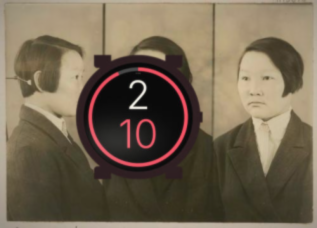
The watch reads {"hour": 2, "minute": 10}
